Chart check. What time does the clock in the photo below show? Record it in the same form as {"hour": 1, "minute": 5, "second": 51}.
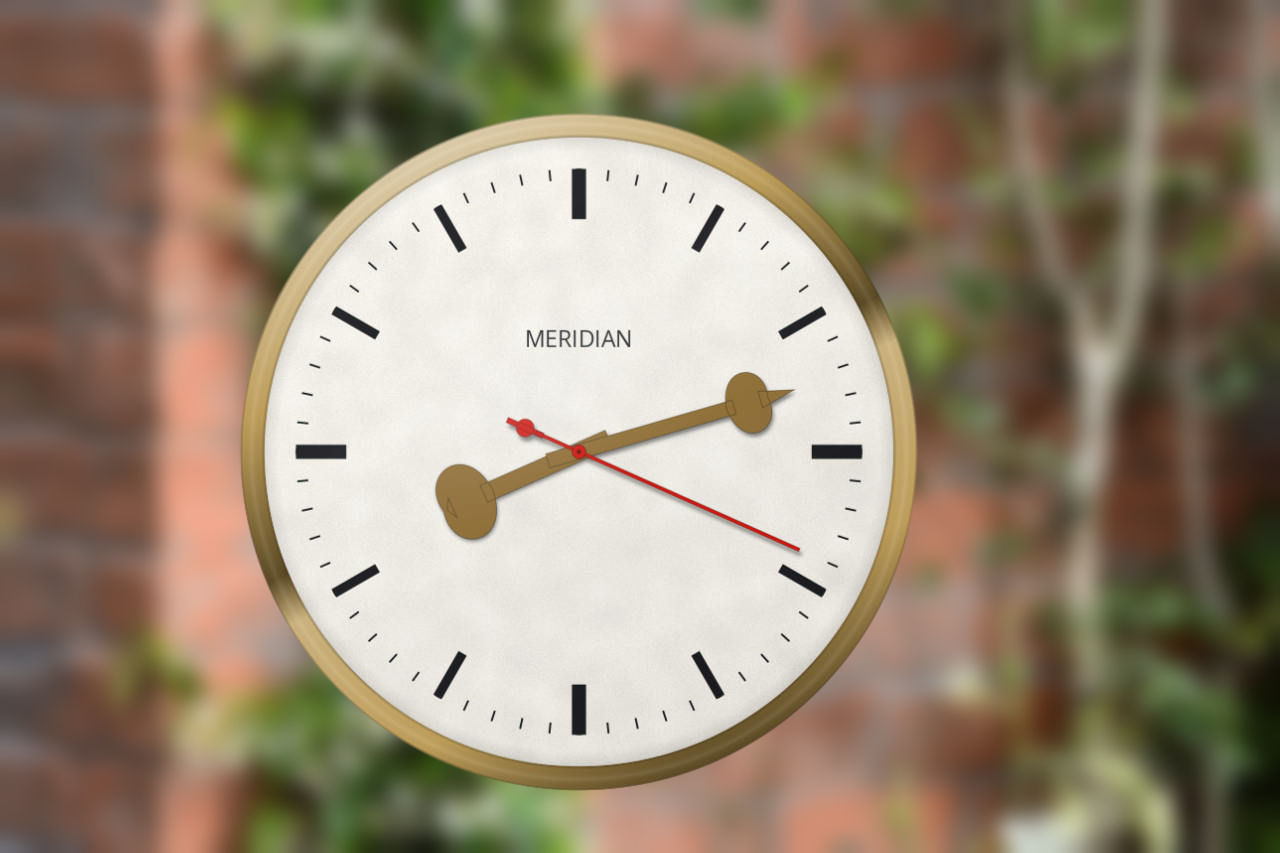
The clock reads {"hour": 8, "minute": 12, "second": 19}
